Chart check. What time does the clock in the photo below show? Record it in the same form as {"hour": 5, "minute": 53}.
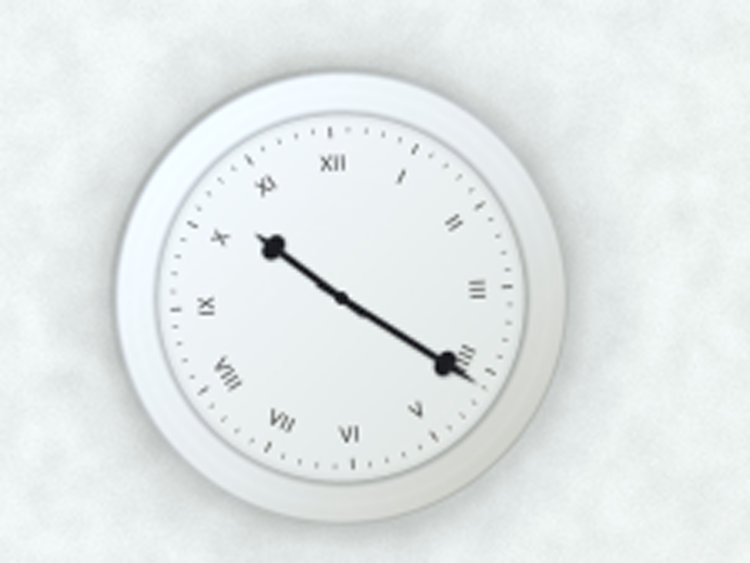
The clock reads {"hour": 10, "minute": 21}
